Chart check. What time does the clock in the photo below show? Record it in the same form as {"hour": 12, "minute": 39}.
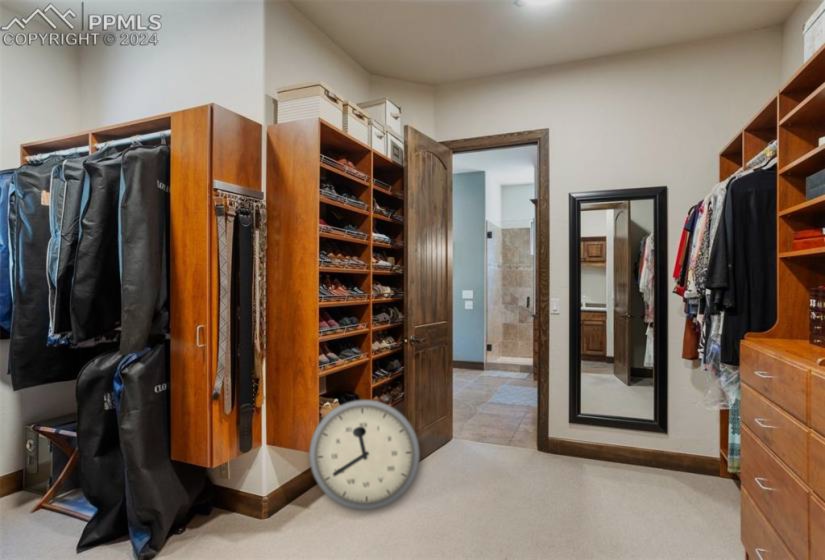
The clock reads {"hour": 11, "minute": 40}
